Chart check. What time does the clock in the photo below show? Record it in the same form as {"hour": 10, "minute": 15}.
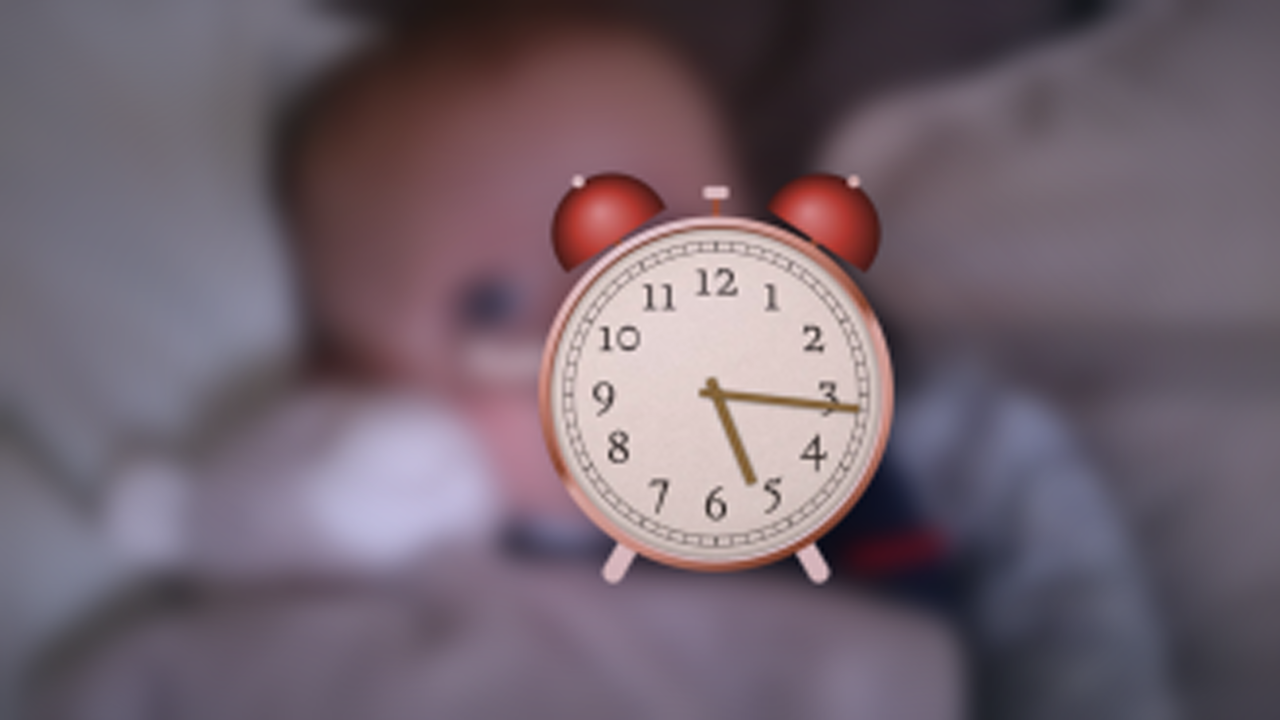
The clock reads {"hour": 5, "minute": 16}
